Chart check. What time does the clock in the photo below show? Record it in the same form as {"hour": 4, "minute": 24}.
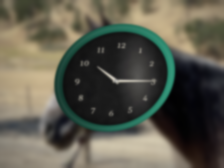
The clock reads {"hour": 10, "minute": 15}
